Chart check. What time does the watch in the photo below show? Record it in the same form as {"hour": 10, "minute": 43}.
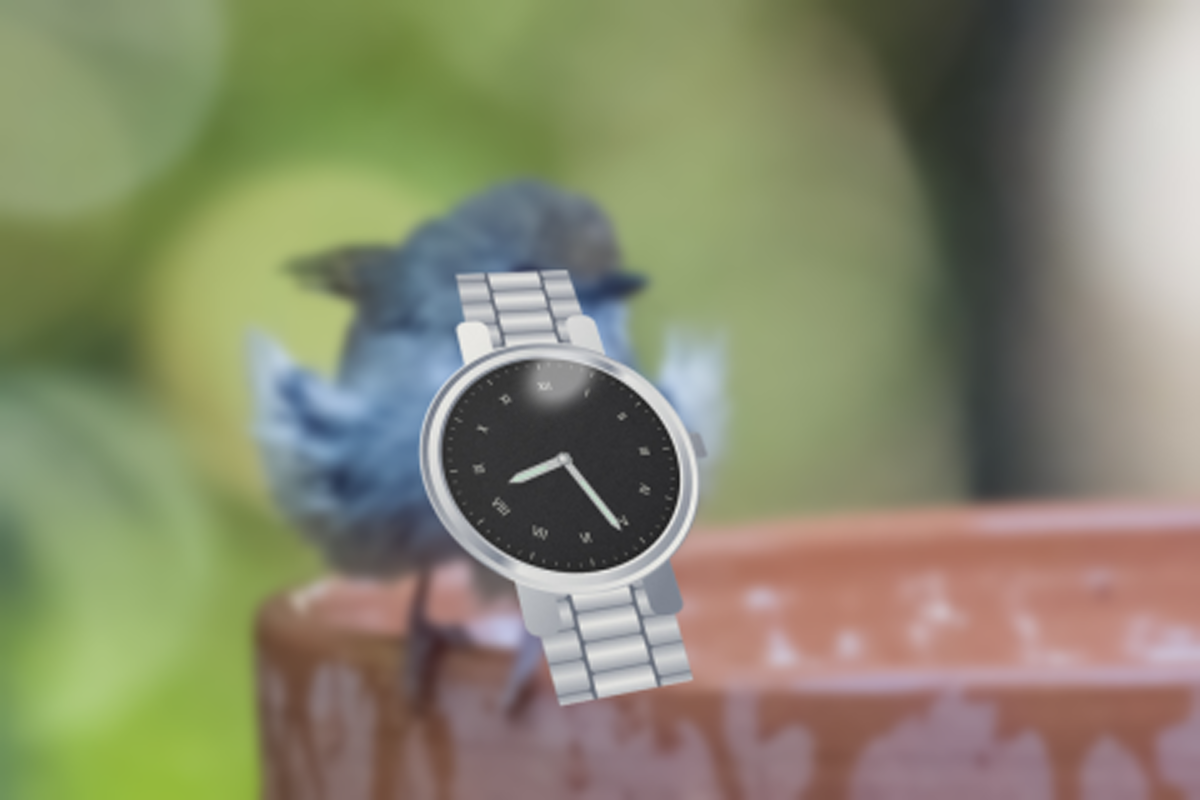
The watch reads {"hour": 8, "minute": 26}
